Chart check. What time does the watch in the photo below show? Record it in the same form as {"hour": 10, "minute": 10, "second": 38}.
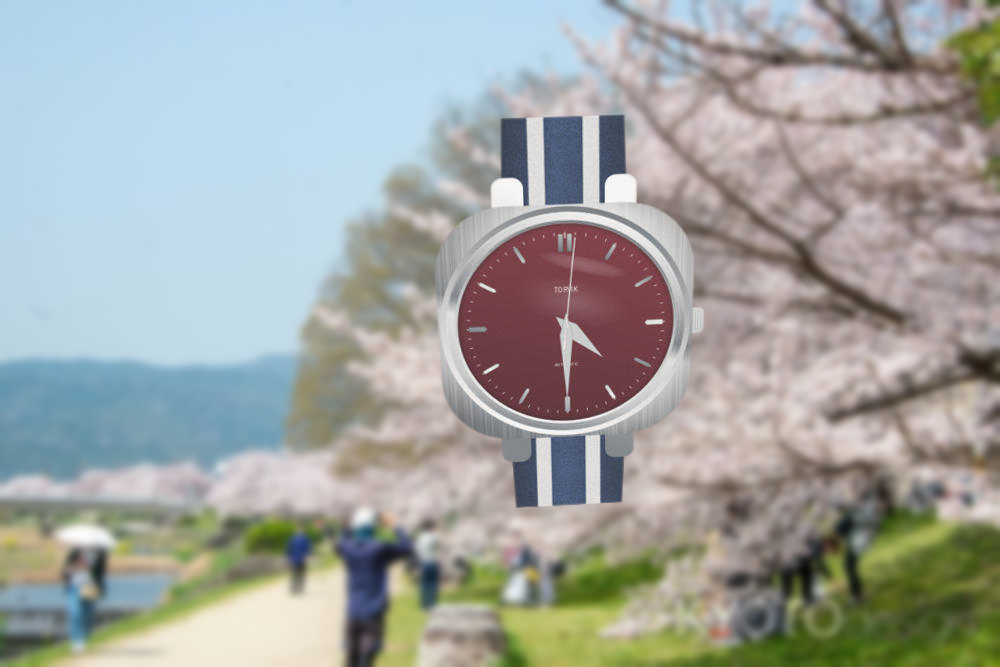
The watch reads {"hour": 4, "minute": 30, "second": 1}
